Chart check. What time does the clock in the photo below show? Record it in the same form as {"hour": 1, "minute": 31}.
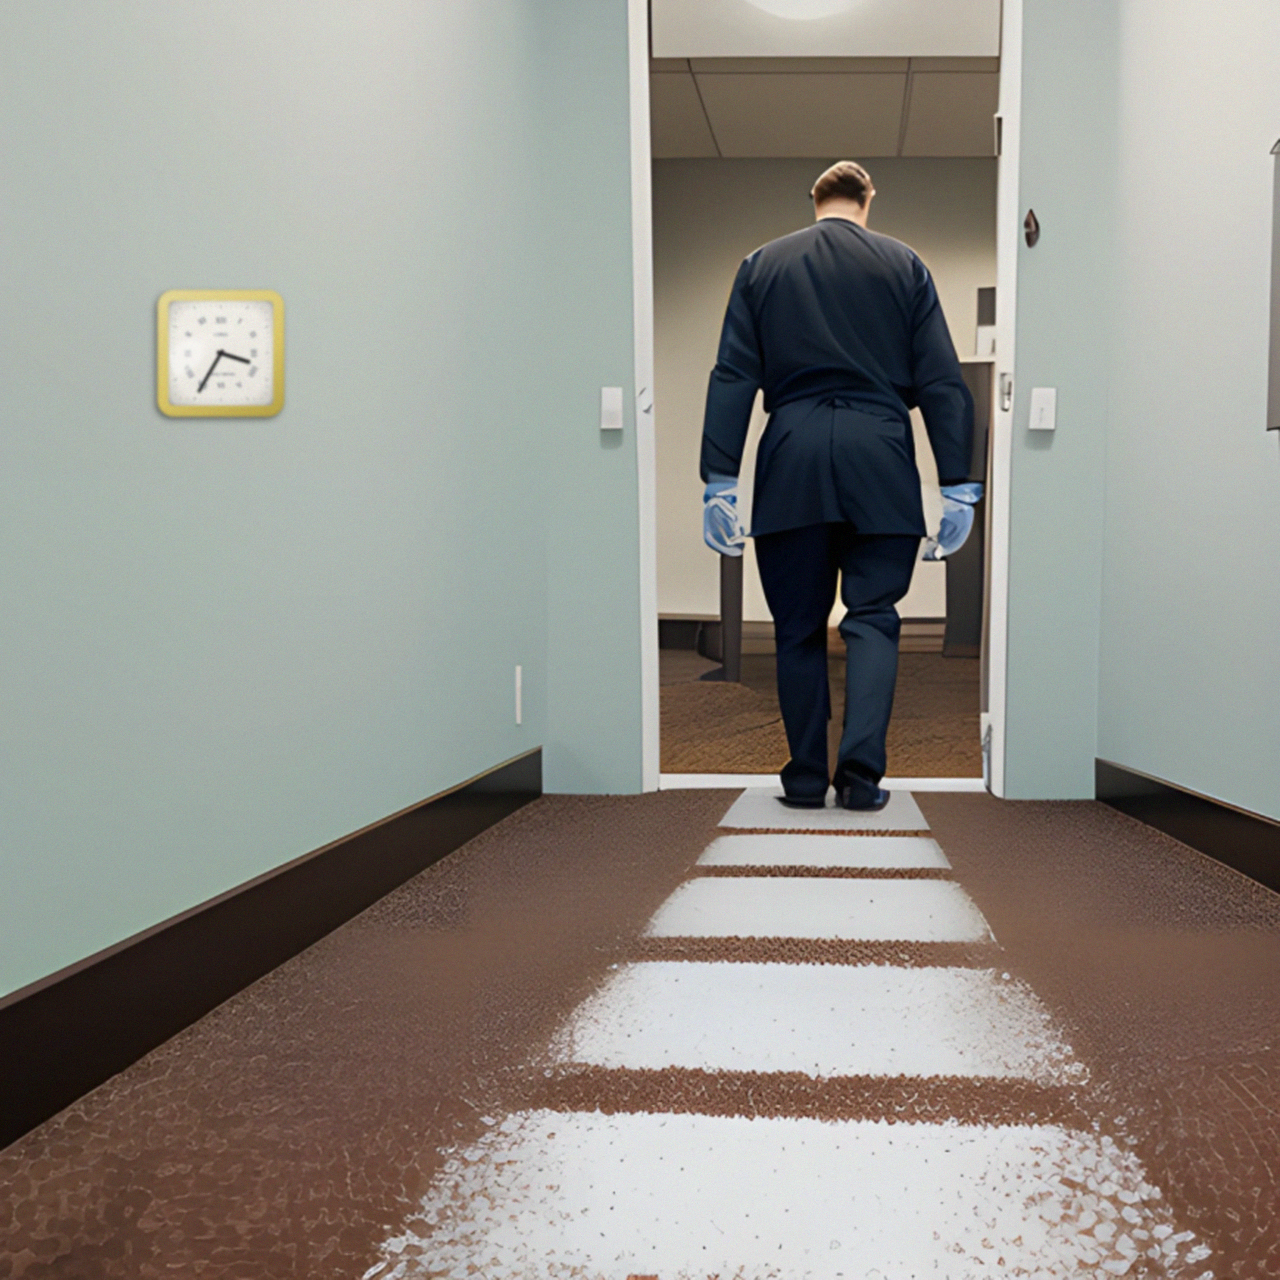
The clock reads {"hour": 3, "minute": 35}
